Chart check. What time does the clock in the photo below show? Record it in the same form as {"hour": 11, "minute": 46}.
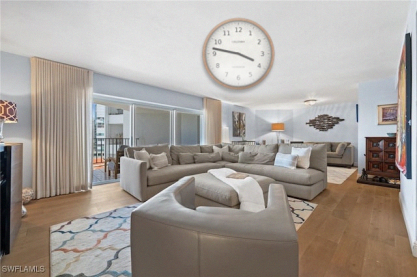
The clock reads {"hour": 3, "minute": 47}
